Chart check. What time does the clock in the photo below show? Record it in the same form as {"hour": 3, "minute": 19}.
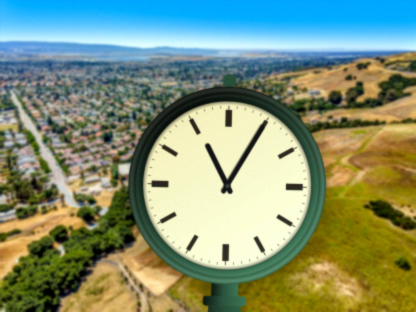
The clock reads {"hour": 11, "minute": 5}
